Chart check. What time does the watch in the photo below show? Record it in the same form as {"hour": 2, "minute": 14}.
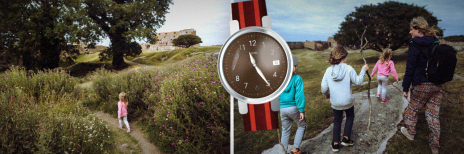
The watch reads {"hour": 11, "minute": 25}
